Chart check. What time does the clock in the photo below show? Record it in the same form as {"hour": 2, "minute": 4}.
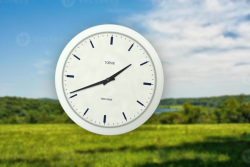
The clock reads {"hour": 1, "minute": 41}
